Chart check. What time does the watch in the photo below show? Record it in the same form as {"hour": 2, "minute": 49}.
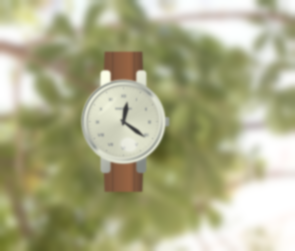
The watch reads {"hour": 12, "minute": 21}
